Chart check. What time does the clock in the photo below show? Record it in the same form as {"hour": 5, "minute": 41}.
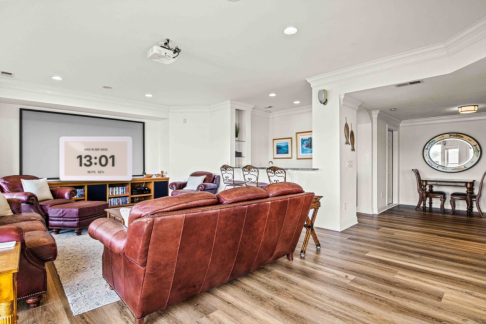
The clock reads {"hour": 13, "minute": 1}
